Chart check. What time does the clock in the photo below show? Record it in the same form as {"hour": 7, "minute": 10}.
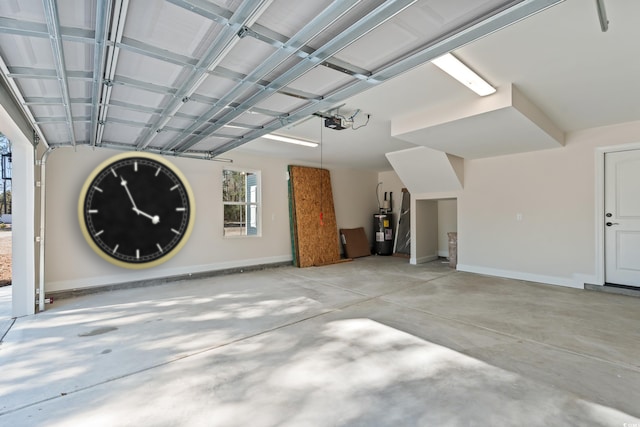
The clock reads {"hour": 3, "minute": 56}
